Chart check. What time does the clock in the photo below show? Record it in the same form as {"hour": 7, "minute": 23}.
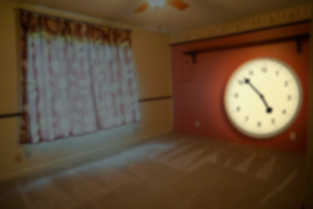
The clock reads {"hour": 4, "minute": 52}
